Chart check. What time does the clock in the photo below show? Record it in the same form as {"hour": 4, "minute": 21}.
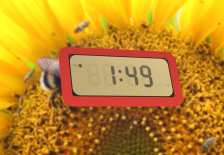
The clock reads {"hour": 1, "minute": 49}
